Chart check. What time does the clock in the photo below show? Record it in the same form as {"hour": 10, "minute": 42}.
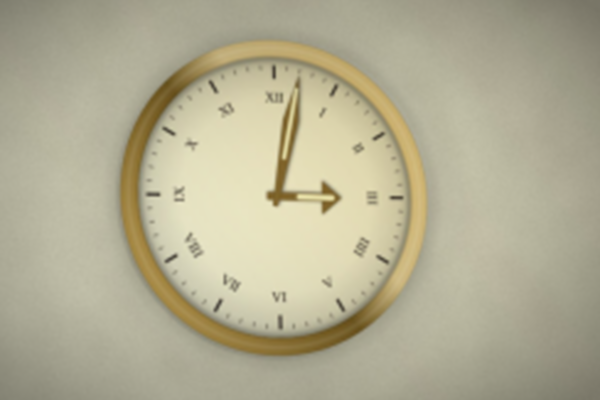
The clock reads {"hour": 3, "minute": 2}
